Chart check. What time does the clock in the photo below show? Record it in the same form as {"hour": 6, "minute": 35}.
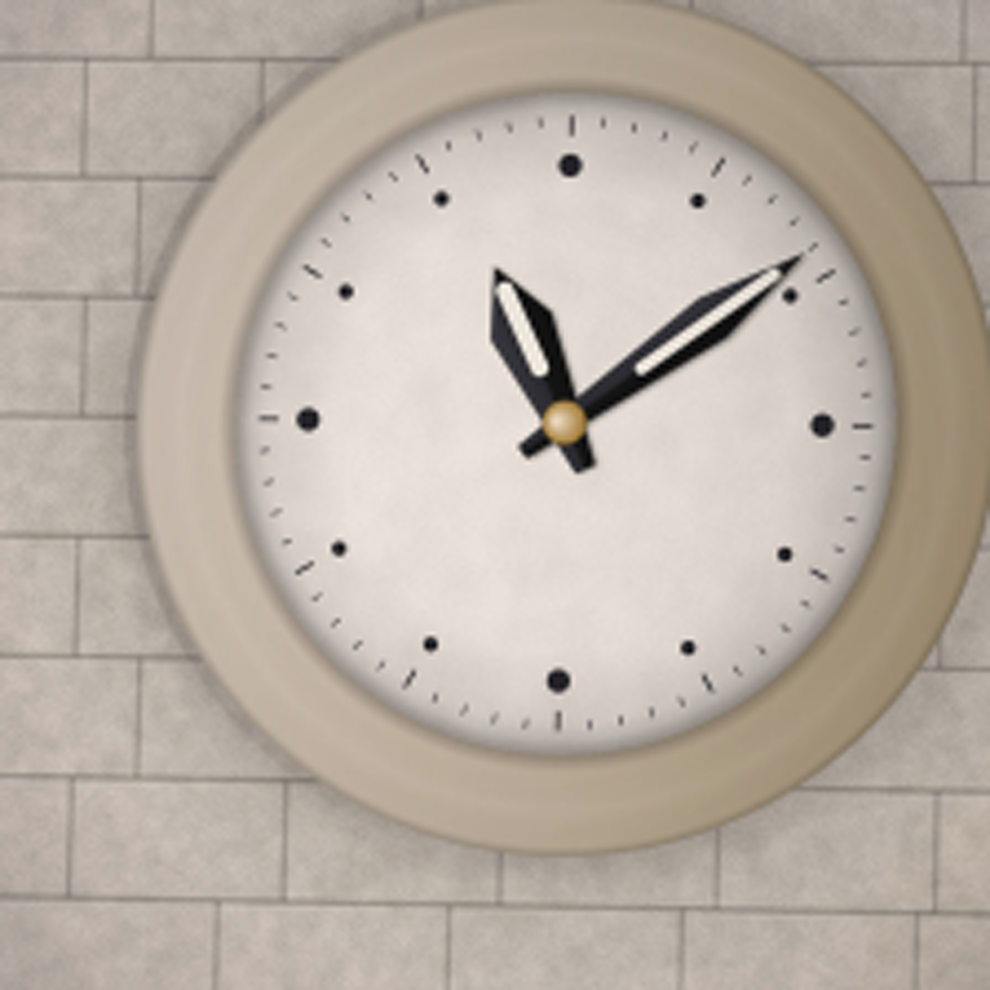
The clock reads {"hour": 11, "minute": 9}
